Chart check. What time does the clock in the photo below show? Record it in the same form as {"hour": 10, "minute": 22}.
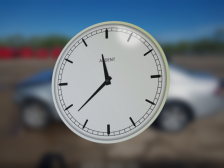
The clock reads {"hour": 11, "minute": 38}
